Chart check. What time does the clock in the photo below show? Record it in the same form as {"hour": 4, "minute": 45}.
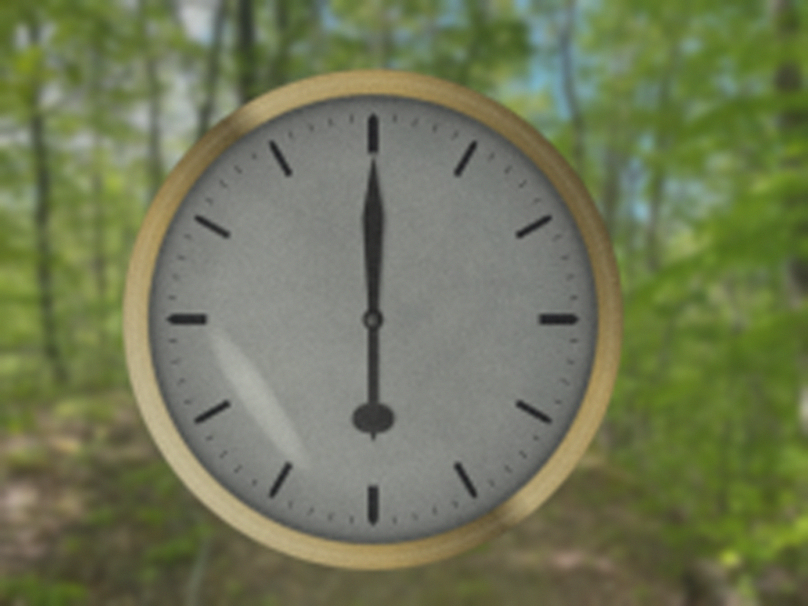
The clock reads {"hour": 6, "minute": 0}
